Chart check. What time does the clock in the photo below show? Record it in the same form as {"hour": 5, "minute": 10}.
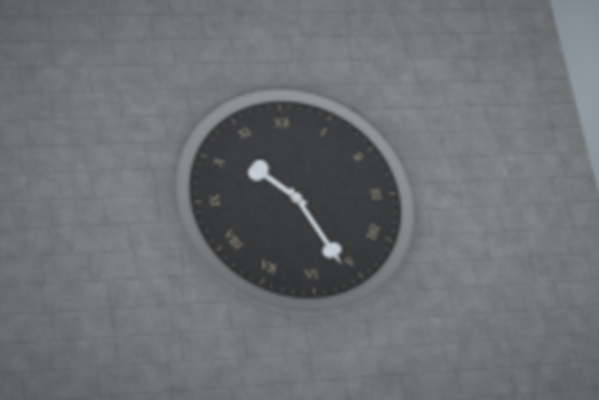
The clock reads {"hour": 10, "minute": 26}
